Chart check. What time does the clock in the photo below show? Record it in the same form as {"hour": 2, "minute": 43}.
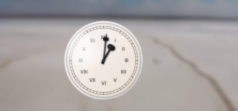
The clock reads {"hour": 1, "minute": 1}
